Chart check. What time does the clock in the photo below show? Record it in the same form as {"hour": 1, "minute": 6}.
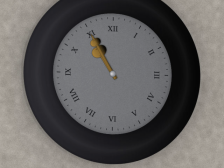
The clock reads {"hour": 10, "minute": 55}
